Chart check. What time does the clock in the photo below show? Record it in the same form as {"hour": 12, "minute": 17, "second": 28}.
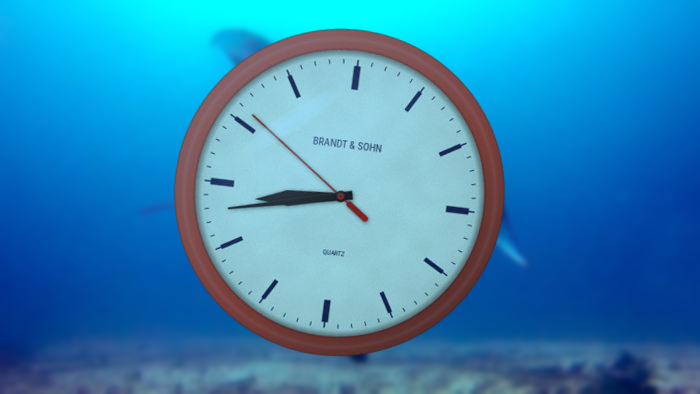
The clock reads {"hour": 8, "minute": 42, "second": 51}
